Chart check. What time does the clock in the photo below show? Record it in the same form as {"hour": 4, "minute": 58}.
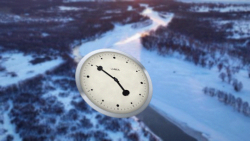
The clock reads {"hour": 4, "minute": 51}
